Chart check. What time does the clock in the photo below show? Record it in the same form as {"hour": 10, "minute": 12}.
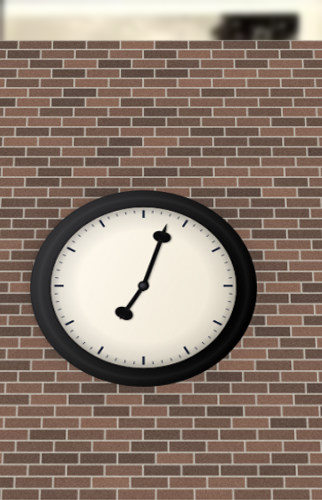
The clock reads {"hour": 7, "minute": 3}
